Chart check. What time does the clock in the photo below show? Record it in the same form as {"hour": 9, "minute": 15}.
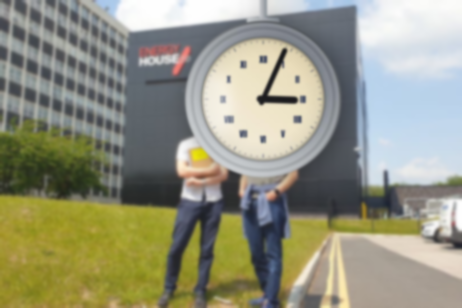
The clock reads {"hour": 3, "minute": 4}
